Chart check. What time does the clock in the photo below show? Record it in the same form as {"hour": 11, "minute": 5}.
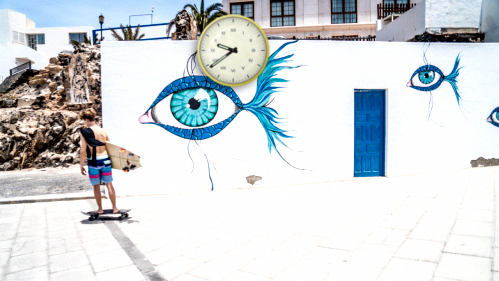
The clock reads {"hour": 9, "minute": 39}
